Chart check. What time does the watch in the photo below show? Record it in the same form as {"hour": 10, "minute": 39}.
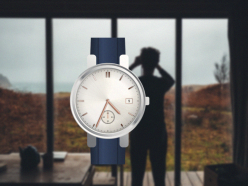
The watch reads {"hour": 4, "minute": 34}
